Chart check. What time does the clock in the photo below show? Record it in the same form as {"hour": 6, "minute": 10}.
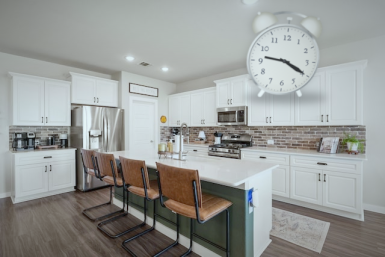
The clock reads {"hour": 9, "minute": 20}
